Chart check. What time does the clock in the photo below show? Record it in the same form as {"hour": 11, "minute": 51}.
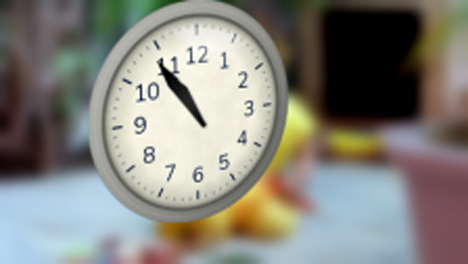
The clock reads {"hour": 10, "minute": 54}
